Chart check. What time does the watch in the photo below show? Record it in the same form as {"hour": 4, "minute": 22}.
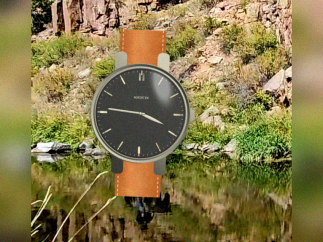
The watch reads {"hour": 3, "minute": 46}
